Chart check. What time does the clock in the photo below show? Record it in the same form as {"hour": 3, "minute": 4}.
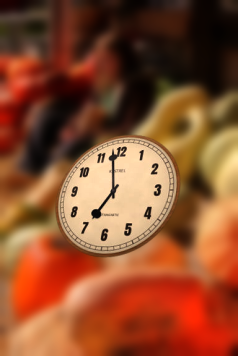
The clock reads {"hour": 6, "minute": 58}
